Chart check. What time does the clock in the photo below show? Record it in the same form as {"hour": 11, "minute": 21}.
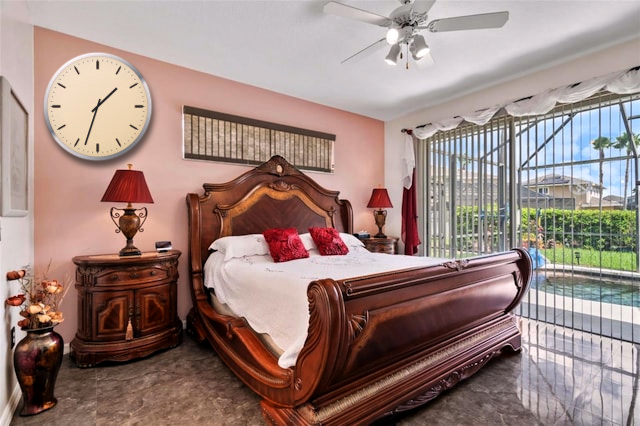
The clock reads {"hour": 1, "minute": 33}
